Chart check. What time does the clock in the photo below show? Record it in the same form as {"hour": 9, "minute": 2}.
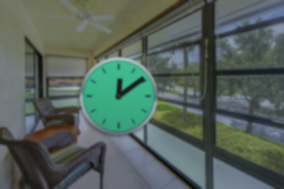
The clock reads {"hour": 12, "minute": 9}
